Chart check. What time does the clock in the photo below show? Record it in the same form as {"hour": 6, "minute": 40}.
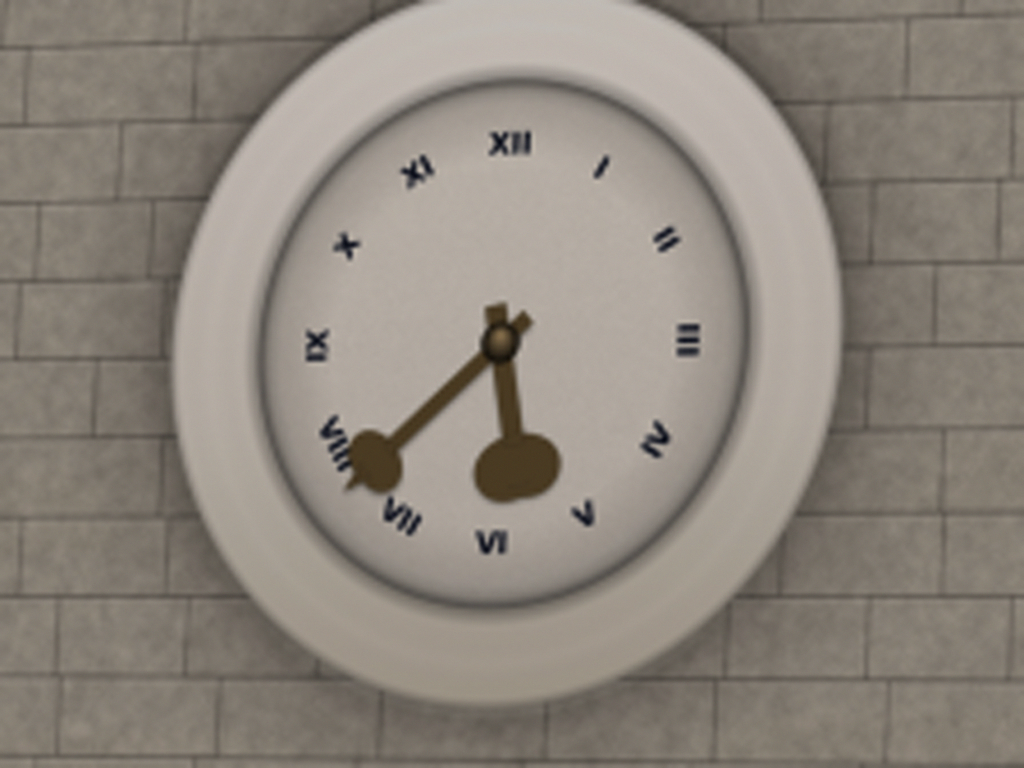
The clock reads {"hour": 5, "minute": 38}
